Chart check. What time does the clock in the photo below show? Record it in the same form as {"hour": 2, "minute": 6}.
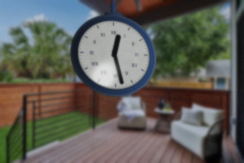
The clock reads {"hour": 12, "minute": 28}
